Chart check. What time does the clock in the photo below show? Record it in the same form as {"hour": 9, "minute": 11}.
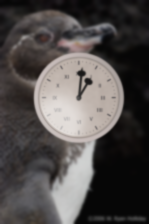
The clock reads {"hour": 1, "minute": 1}
